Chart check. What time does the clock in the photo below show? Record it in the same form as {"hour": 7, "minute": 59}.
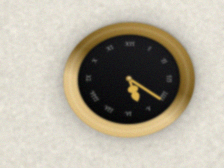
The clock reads {"hour": 5, "minute": 21}
